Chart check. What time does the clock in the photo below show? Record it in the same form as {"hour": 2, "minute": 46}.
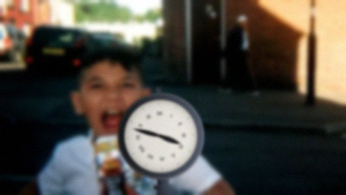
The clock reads {"hour": 3, "minute": 48}
